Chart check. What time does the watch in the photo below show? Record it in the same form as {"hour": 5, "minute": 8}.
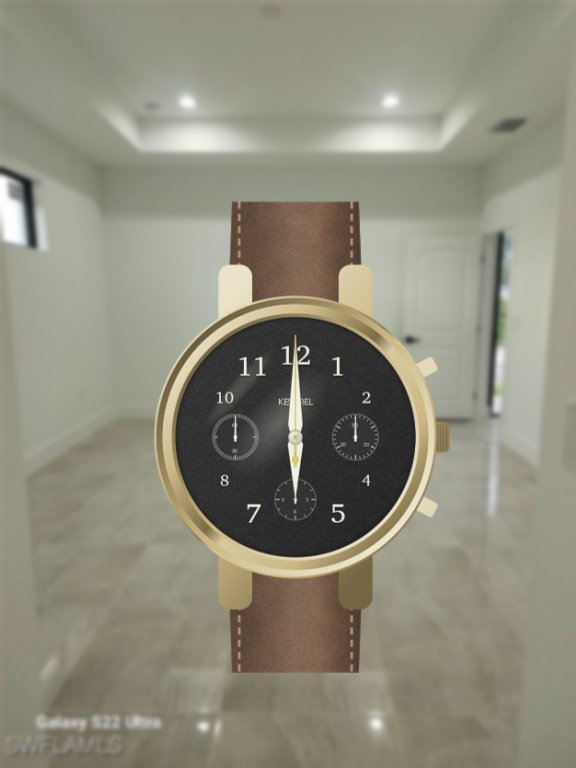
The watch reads {"hour": 6, "minute": 0}
